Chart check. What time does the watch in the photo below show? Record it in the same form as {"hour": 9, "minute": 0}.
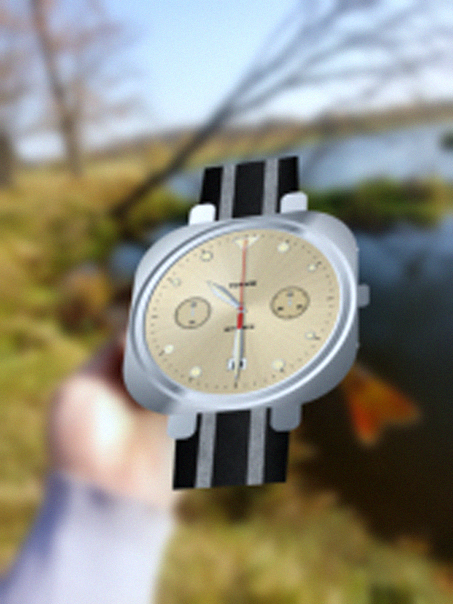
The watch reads {"hour": 10, "minute": 30}
